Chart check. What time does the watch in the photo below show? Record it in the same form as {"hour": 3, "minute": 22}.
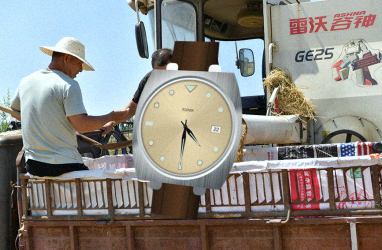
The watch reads {"hour": 4, "minute": 30}
